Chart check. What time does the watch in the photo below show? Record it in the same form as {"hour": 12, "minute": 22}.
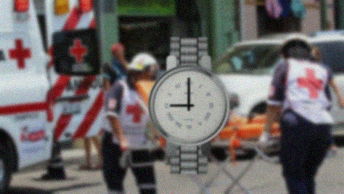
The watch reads {"hour": 9, "minute": 0}
